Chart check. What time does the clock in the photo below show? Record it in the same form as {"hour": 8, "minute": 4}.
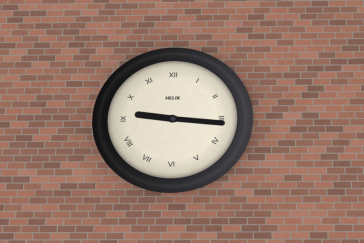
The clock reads {"hour": 9, "minute": 16}
